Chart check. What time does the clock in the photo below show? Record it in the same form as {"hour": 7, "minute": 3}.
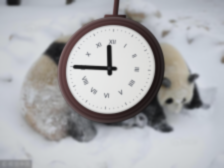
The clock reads {"hour": 11, "minute": 45}
